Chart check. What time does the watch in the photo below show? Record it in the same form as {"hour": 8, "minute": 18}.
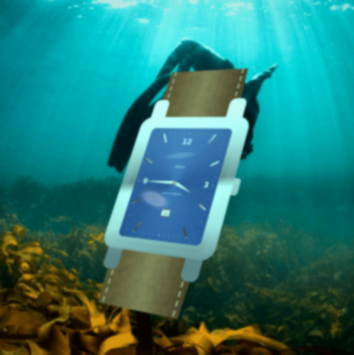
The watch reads {"hour": 3, "minute": 45}
